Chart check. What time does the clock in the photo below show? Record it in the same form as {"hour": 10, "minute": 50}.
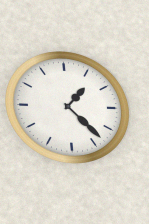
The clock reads {"hour": 1, "minute": 23}
